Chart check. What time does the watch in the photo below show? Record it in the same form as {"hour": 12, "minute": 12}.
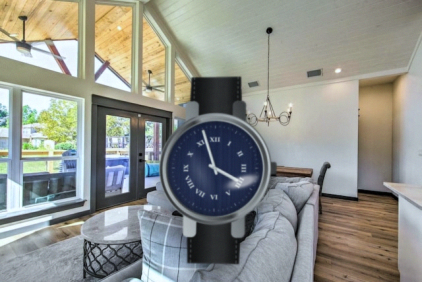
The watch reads {"hour": 3, "minute": 57}
